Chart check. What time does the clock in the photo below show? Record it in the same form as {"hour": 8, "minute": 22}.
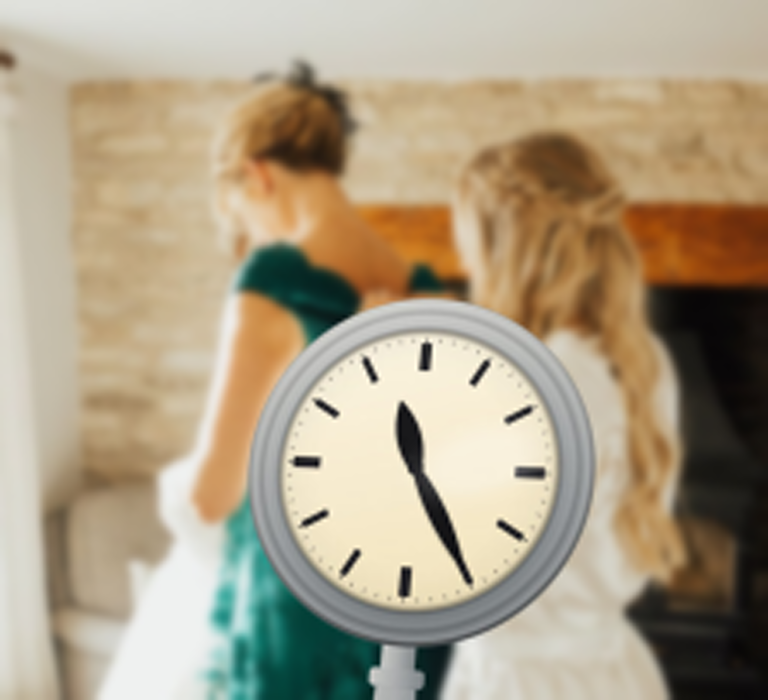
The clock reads {"hour": 11, "minute": 25}
